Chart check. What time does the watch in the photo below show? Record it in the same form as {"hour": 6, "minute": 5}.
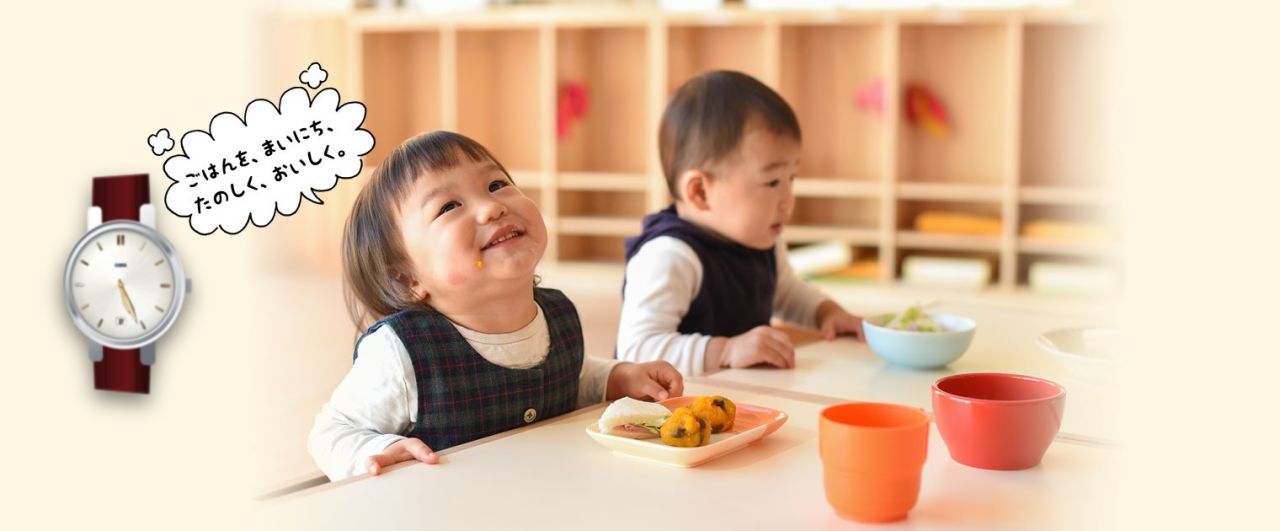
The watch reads {"hour": 5, "minute": 26}
